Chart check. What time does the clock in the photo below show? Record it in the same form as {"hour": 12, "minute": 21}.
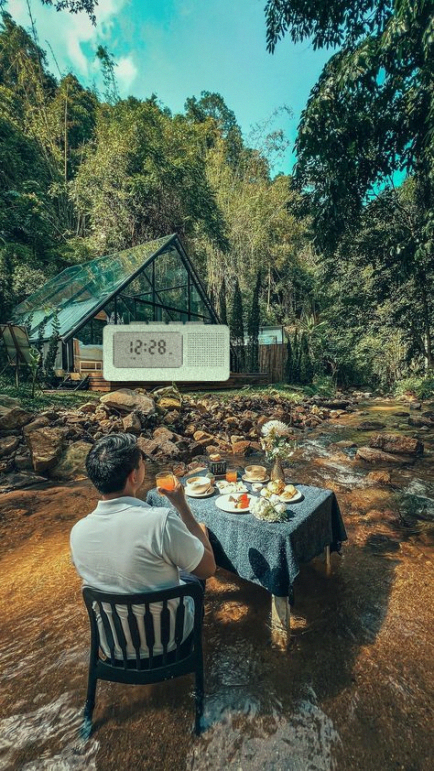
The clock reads {"hour": 12, "minute": 28}
